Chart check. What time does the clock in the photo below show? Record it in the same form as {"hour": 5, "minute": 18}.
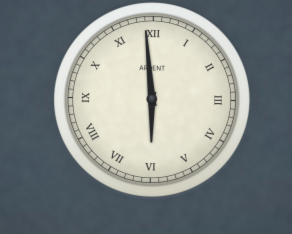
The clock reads {"hour": 5, "minute": 59}
